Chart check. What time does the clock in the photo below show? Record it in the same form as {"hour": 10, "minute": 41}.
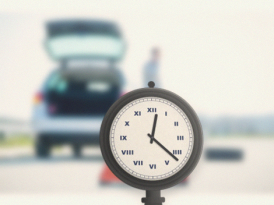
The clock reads {"hour": 12, "minute": 22}
